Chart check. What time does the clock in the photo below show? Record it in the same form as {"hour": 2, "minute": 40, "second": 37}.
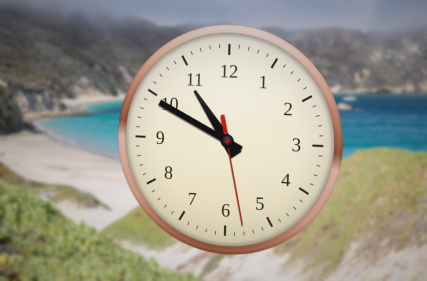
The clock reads {"hour": 10, "minute": 49, "second": 28}
